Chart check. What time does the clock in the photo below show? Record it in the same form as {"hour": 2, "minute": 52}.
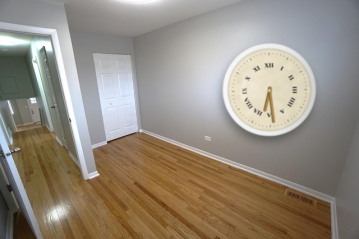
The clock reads {"hour": 6, "minute": 29}
